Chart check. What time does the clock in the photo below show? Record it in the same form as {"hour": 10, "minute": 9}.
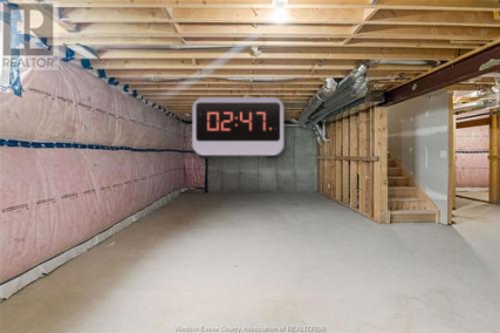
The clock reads {"hour": 2, "minute": 47}
